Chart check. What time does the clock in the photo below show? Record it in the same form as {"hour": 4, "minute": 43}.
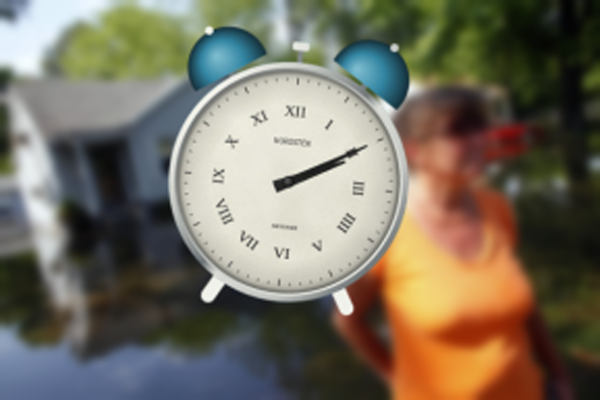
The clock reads {"hour": 2, "minute": 10}
